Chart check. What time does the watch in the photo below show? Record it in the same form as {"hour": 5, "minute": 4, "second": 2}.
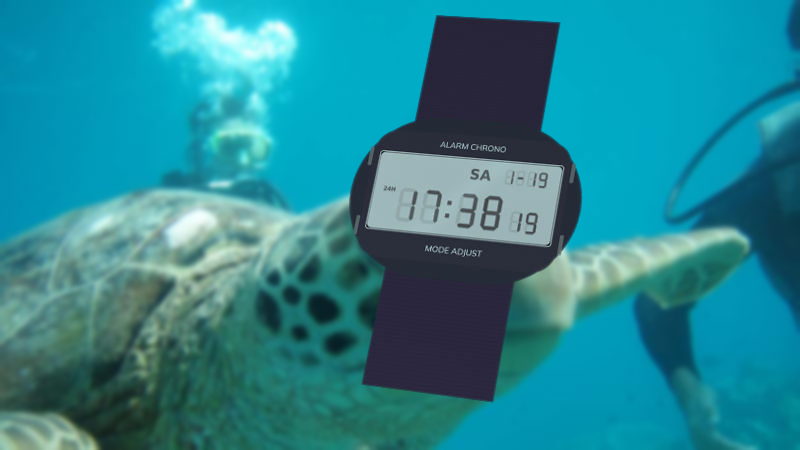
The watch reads {"hour": 17, "minute": 38, "second": 19}
